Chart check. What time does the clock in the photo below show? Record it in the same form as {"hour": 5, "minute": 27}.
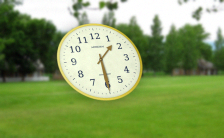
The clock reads {"hour": 1, "minute": 30}
